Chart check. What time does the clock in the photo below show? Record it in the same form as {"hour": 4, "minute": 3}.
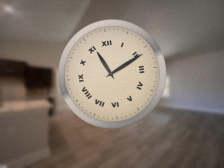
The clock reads {"hour": 11, "minute": 11}
